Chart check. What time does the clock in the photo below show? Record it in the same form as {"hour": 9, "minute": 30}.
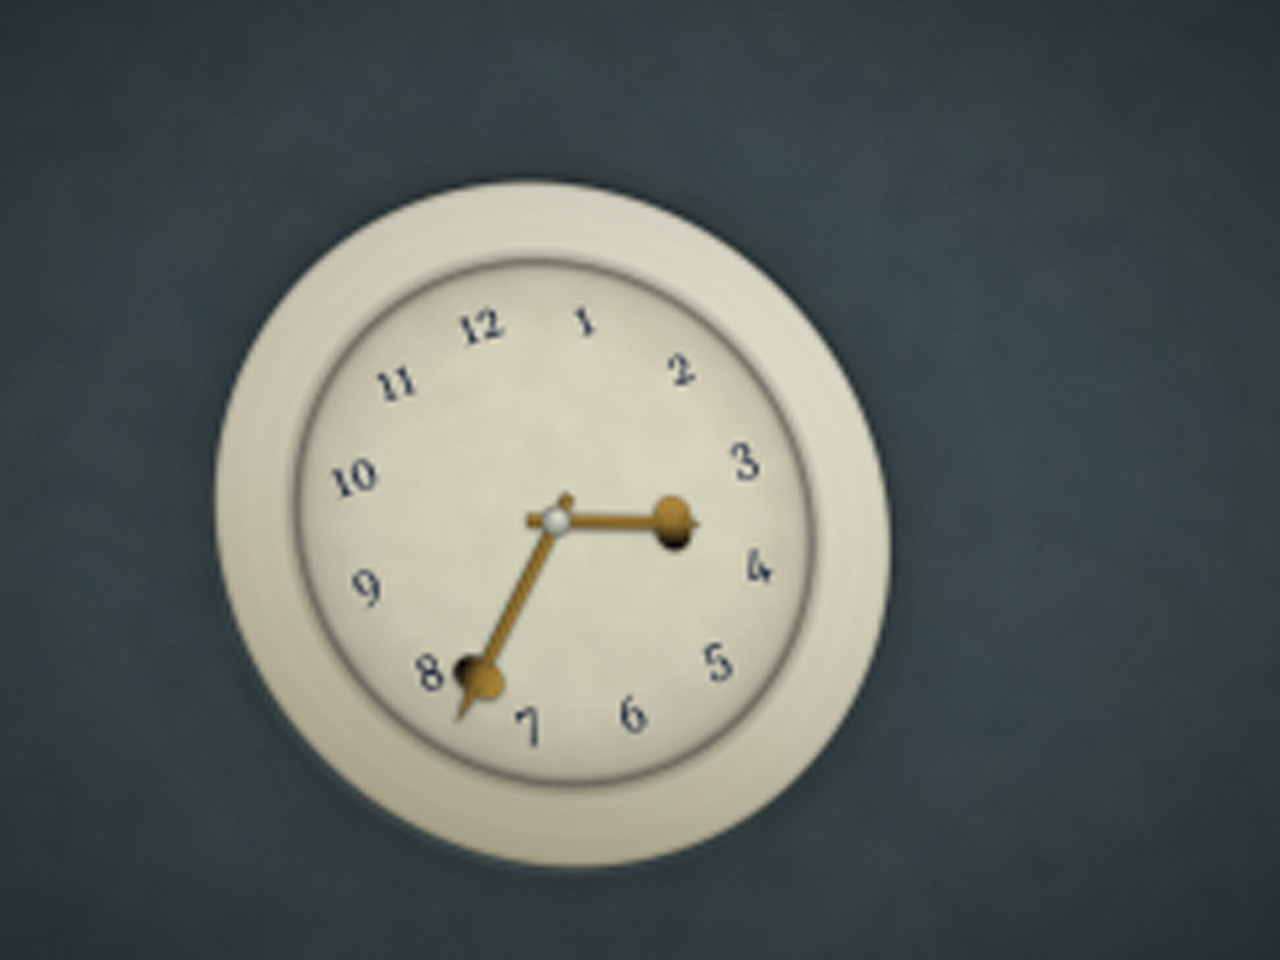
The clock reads {"hour": 3, "minute": 38}
